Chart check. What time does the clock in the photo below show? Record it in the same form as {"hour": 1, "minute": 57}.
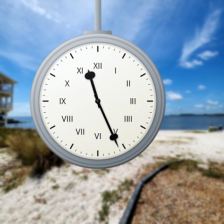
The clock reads {"hour": 11, "minute": 26}
